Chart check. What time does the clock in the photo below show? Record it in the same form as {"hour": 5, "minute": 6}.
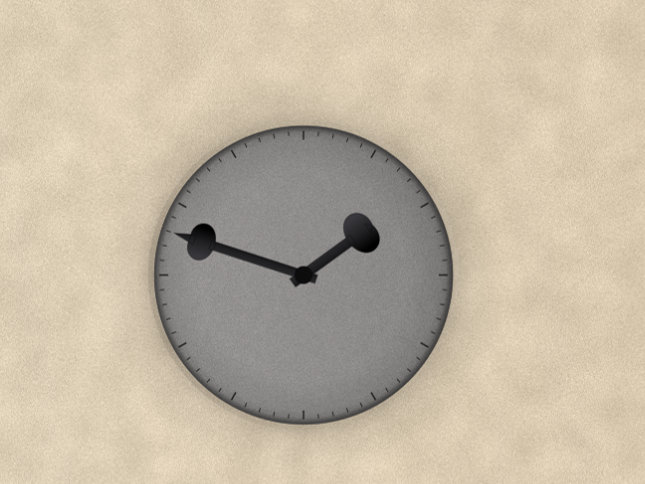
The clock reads {"hour": 1, "minute": 48}
